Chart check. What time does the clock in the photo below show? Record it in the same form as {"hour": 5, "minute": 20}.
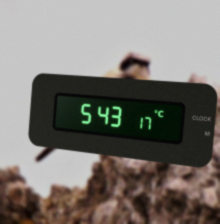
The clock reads {"hour": 5, "minute": 43}
